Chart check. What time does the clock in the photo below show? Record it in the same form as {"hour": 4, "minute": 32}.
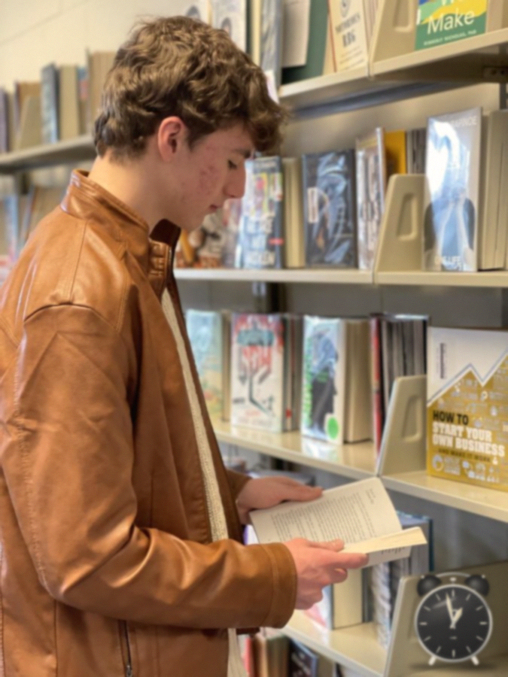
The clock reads {"hour": 12, "minute": 58}
